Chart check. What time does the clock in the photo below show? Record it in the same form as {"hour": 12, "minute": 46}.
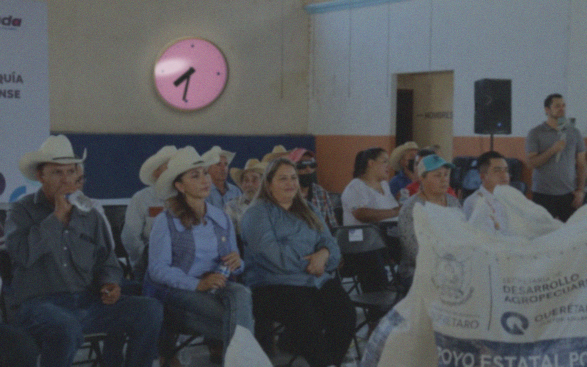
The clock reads {"hour": 7, "minute": 31}
